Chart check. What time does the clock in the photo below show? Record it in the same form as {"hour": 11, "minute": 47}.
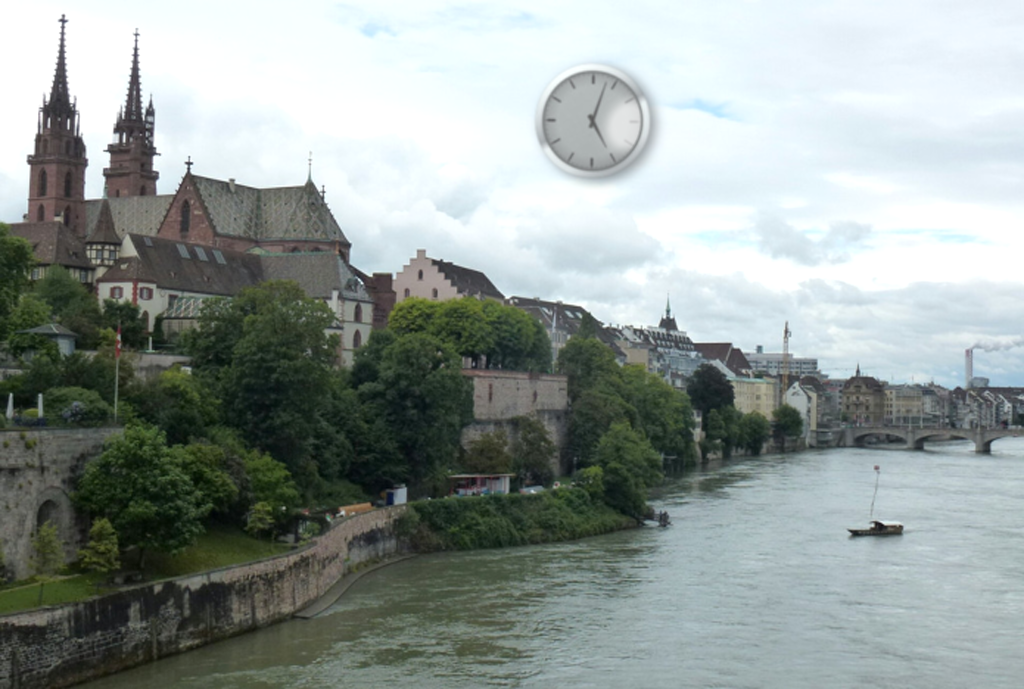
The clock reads {"hour": 5, "minute": 3}
